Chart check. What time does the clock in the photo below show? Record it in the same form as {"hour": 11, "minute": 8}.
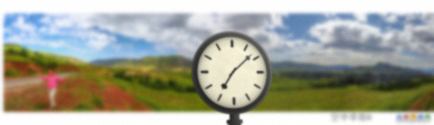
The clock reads {"hour": 7, "minute": 8}
